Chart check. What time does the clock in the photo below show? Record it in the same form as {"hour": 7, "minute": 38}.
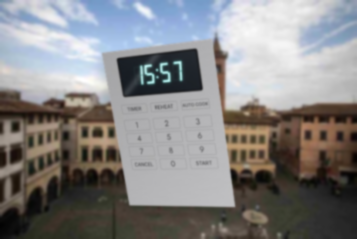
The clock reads {"hour": 15, "minute": 57}
